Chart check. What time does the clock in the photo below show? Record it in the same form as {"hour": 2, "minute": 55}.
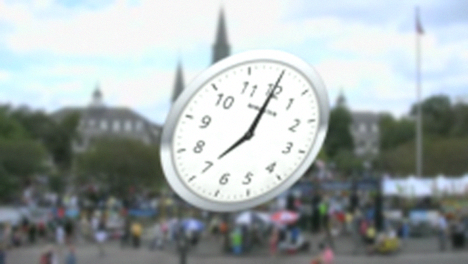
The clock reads {"hour": 7, "minute": 0}
